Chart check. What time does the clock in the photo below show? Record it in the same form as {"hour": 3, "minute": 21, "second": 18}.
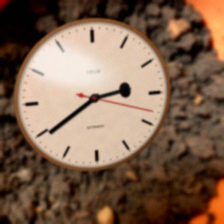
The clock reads {"hour": 2, "minute": 39, "second": 18}
